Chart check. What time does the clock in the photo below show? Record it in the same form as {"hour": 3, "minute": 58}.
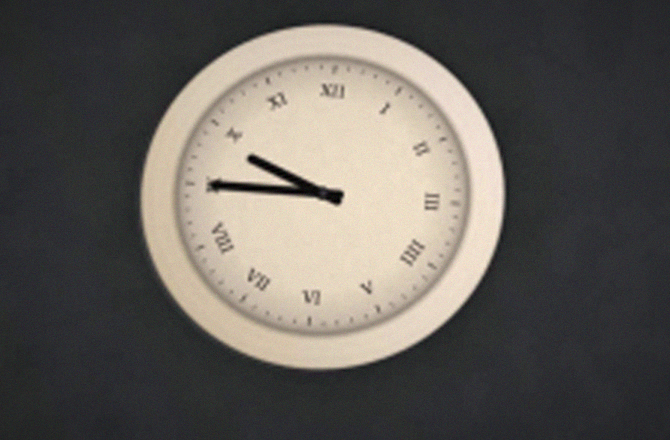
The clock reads {"hour": 9, "minute": 45}
